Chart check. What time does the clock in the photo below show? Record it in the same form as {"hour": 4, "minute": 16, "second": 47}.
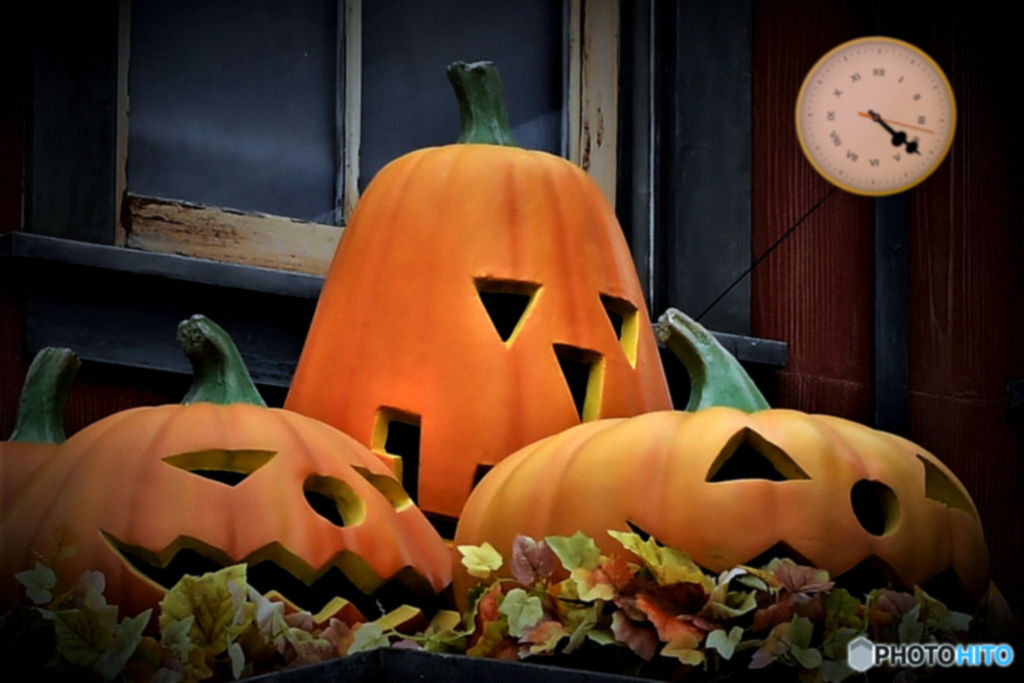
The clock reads {"hour": 4, "minute": 21, "second": 17}
